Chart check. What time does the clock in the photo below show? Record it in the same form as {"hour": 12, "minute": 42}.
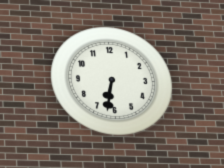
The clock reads {"hour": 6, "minute": 32}
